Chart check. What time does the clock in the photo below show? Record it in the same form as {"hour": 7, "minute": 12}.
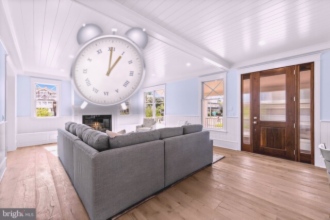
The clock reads {"hour": 1, "minute": 0}
